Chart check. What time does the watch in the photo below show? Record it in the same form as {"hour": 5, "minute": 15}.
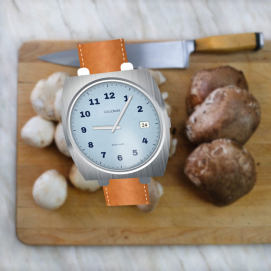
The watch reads {"hour": 9, "minute": 6}
